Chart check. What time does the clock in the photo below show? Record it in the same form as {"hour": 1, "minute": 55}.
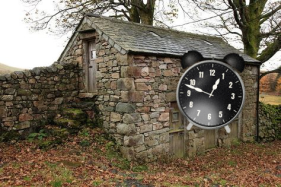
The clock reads {"hour": 12, "minute": 48}
